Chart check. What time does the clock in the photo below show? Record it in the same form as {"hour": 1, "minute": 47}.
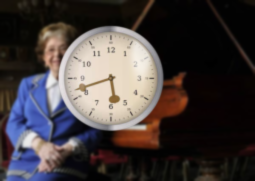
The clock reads {"hour": 5, "minute": 42}
